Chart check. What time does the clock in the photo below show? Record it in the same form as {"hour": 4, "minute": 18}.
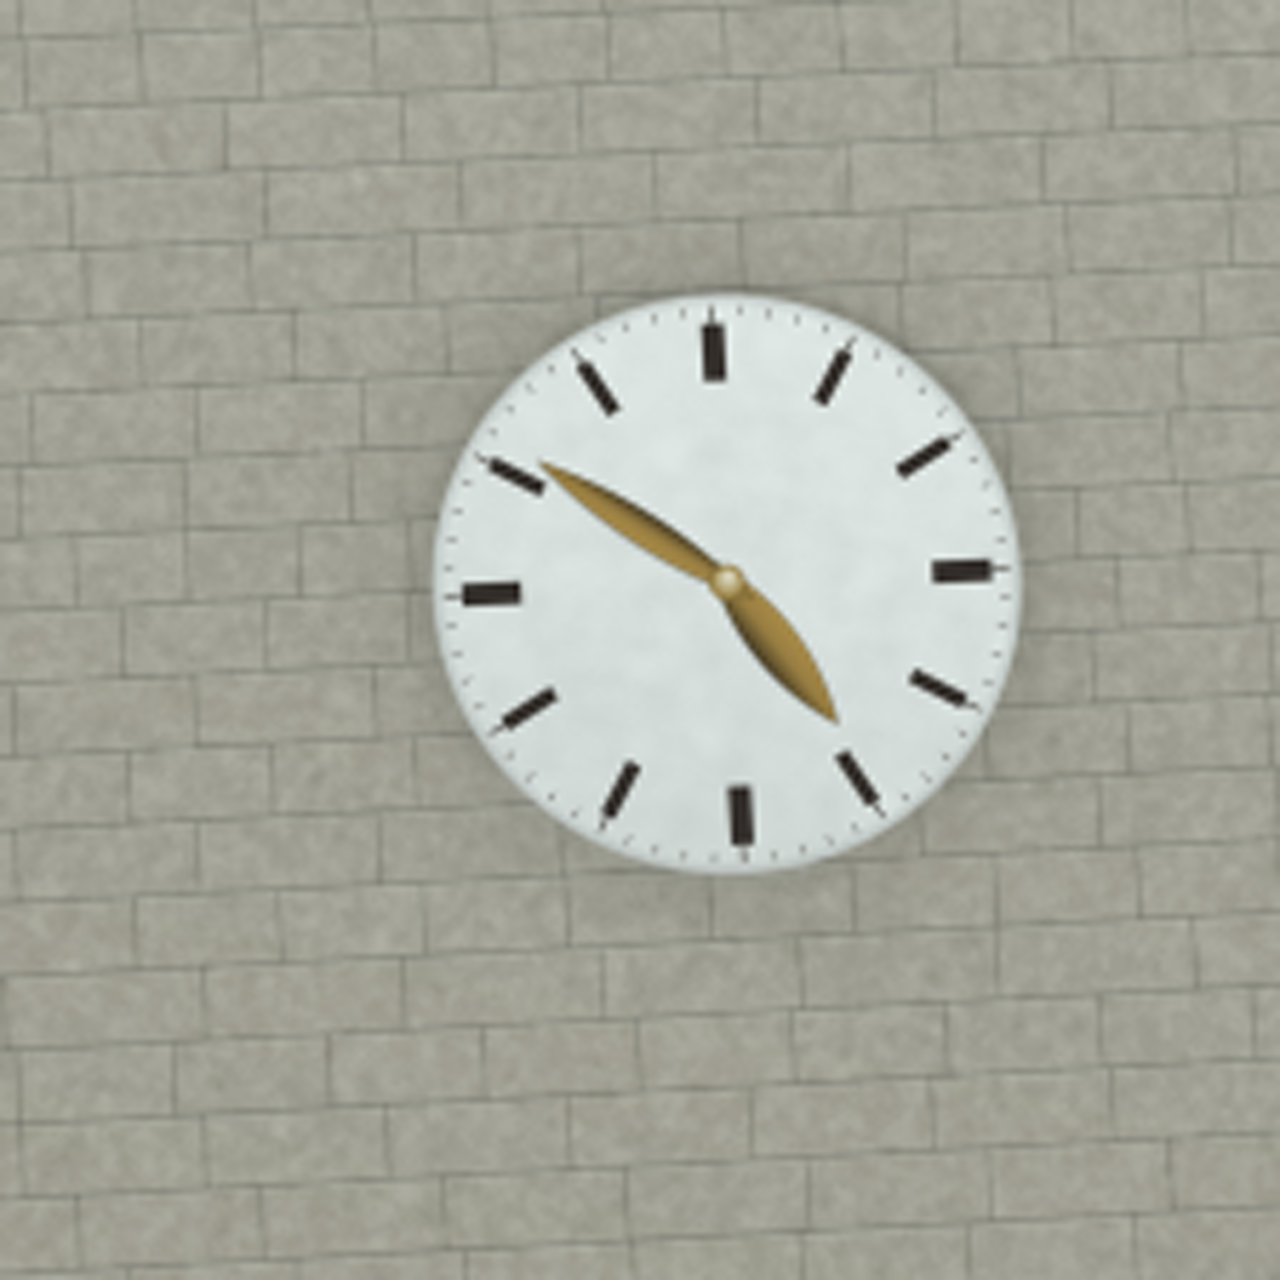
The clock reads {"hour": 4, "minute": 51}
